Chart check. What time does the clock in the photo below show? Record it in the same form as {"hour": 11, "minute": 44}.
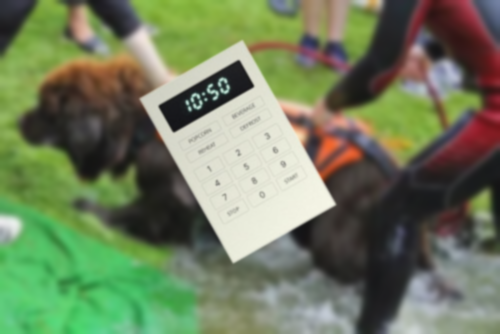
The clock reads {"hour": 10, "minute": 50}
